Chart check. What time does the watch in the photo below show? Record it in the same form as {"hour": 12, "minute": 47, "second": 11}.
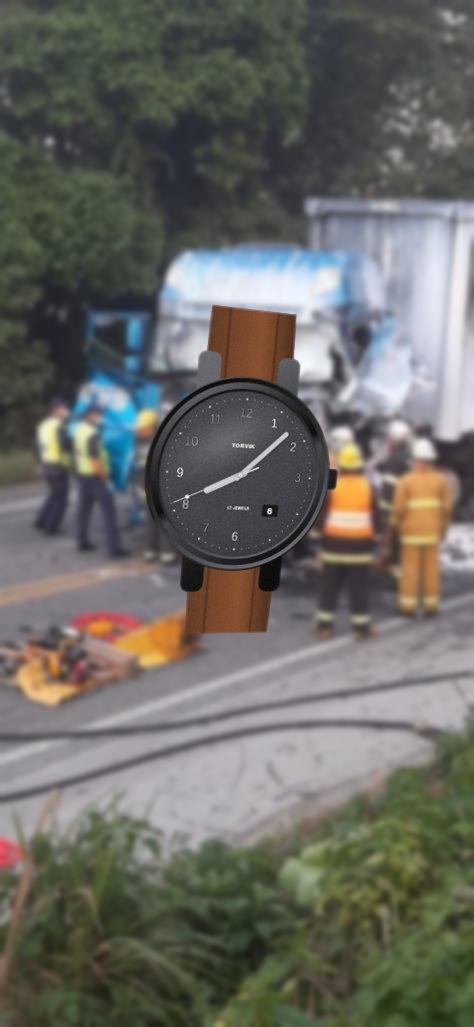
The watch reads {"hour": 8, "minute": 7, "second": 41}
